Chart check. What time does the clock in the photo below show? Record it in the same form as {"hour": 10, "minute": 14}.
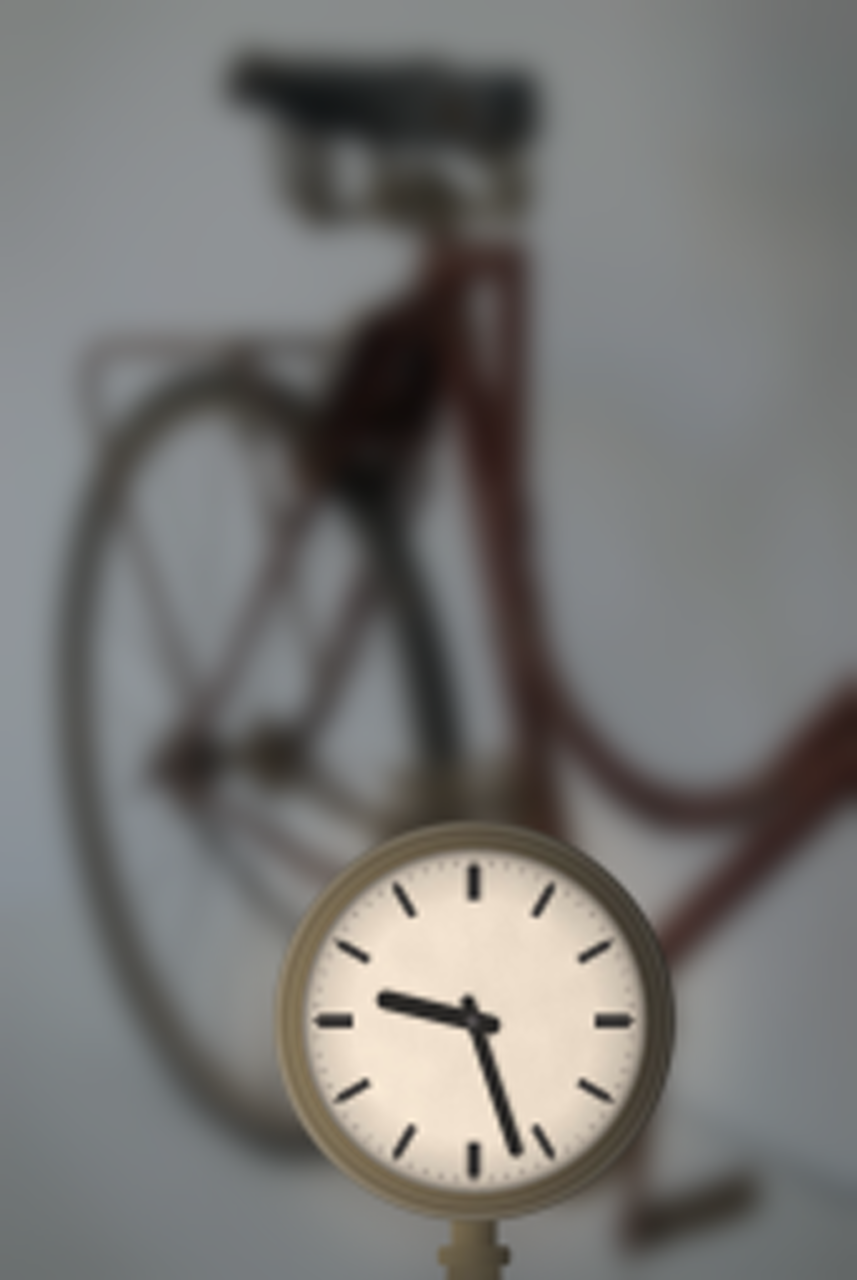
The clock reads {"hour": 9, "minute": 27}
